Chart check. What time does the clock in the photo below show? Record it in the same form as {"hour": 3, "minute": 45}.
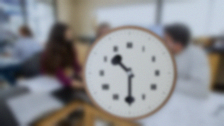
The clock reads {"hour": 10, "minute": 30}
